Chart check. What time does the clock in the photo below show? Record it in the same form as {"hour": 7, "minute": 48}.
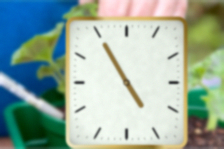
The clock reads {"hour": 4, "minute": 55}
